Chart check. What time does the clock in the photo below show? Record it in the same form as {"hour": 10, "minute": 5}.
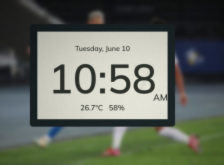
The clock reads {"hour": 10, "minute": 58}
